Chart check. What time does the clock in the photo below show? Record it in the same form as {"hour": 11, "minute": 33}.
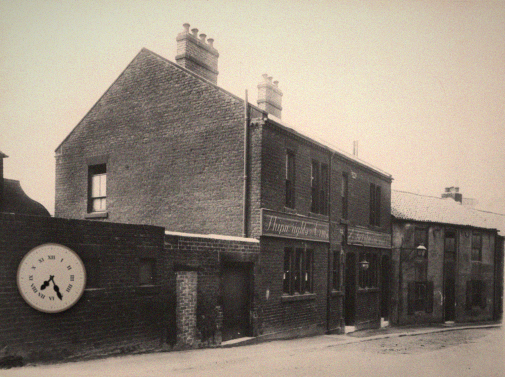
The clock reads {"hour": 7, "minute": 26}
